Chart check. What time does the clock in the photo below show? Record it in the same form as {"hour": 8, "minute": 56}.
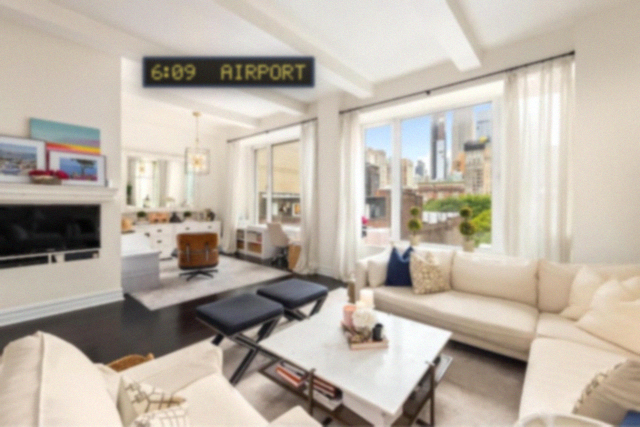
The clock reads {"hour": 6, "minute": 9}
